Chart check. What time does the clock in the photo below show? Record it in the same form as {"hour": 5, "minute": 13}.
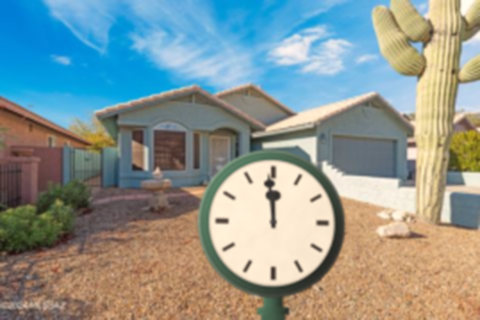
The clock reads {"hour": 11, "minute": 59}
